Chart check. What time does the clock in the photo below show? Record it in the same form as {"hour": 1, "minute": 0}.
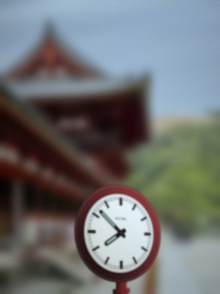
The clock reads {"hour": 7, "minute": 52}
